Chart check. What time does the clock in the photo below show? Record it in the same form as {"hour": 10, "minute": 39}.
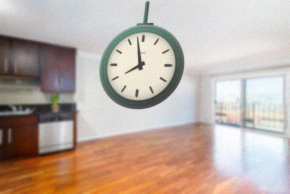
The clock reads {"hour": 7, "minute": 58}
